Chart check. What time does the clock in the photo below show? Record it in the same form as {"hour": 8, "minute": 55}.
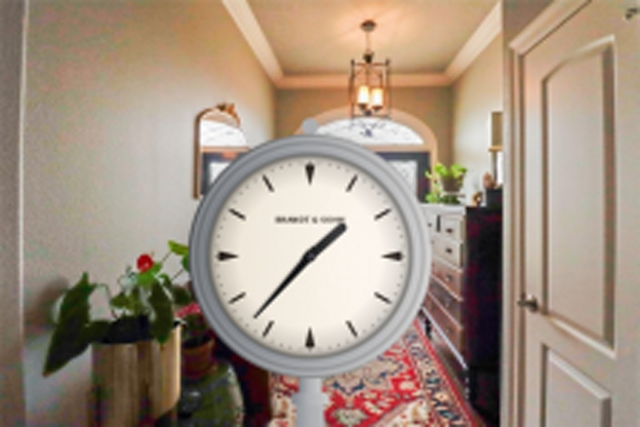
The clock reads {"hour": 1, "minute": 37}
